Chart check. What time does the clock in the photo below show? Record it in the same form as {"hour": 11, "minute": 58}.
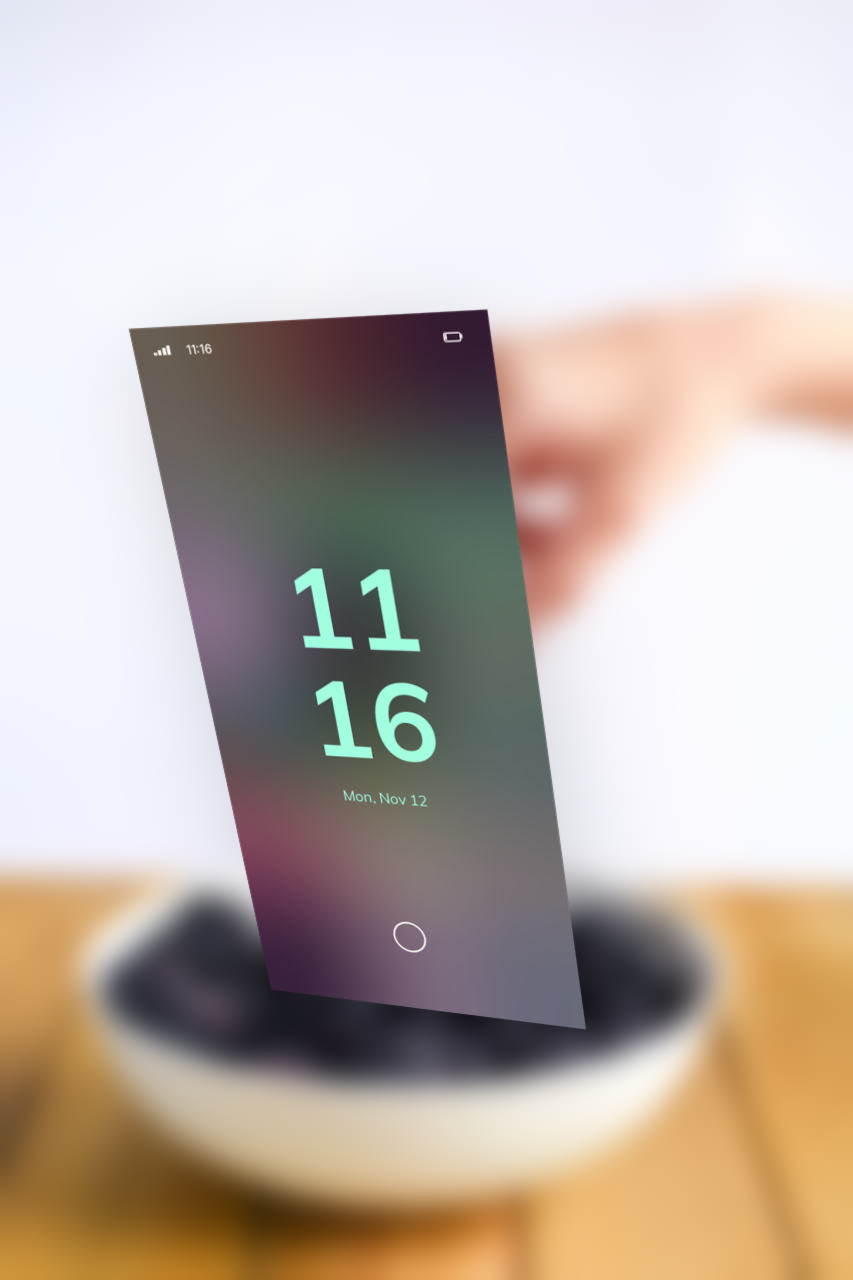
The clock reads {"hour": 11, "minute": 16}
